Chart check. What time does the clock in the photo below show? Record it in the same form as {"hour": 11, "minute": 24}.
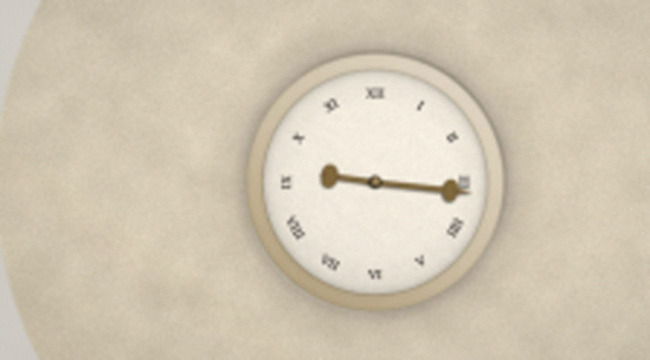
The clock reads {"hour": 9, "minute": 16}
